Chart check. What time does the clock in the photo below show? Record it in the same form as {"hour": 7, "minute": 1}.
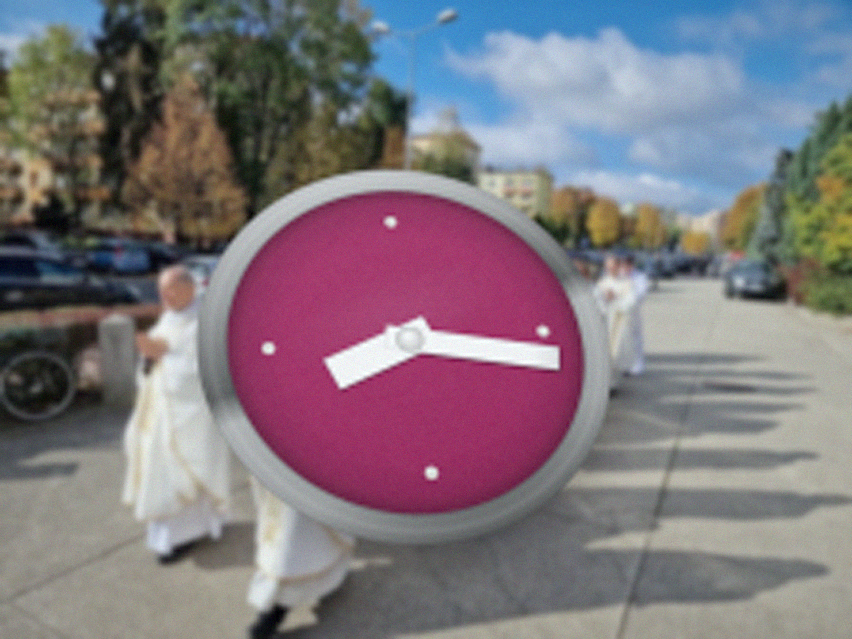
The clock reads {"hour": 8, "minute": 17}
